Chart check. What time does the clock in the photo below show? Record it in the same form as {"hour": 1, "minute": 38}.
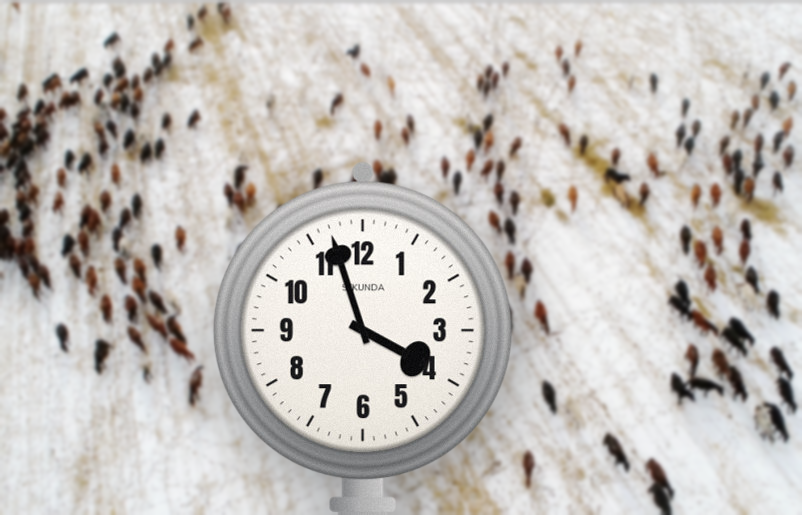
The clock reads {"hour": 3, "minute": 57}
